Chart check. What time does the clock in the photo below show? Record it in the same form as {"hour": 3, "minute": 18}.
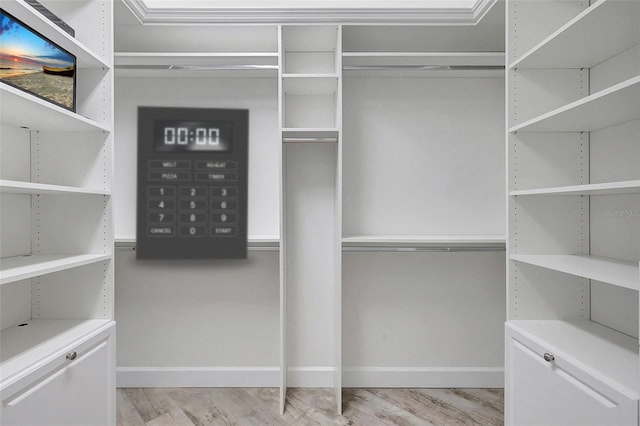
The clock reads {"hour": 0, "minute": 0}
